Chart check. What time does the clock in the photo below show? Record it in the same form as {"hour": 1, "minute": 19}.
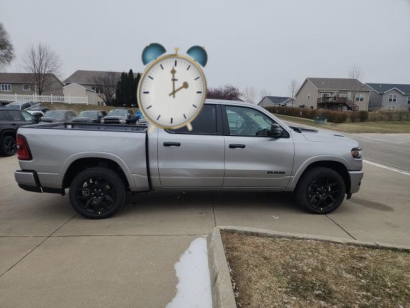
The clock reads {"hour": 1, "minute": 59}
